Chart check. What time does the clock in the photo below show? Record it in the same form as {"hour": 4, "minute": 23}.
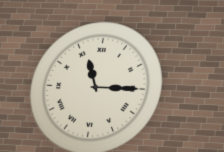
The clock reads {"hour": 11, "minute": 15}
